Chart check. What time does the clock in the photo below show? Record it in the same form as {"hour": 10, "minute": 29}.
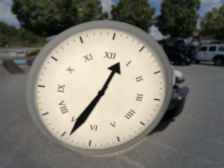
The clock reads {"hour": 12, "minute": 34}
